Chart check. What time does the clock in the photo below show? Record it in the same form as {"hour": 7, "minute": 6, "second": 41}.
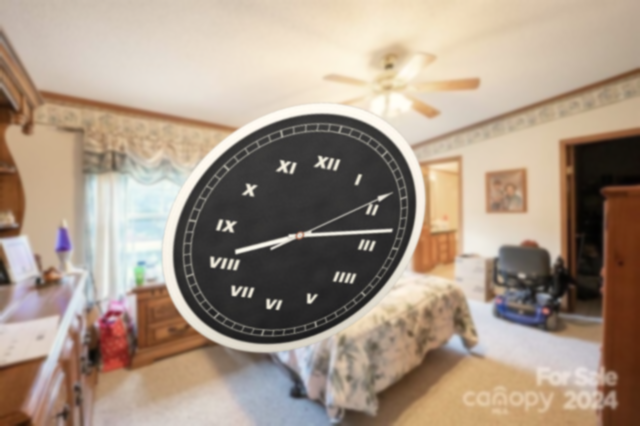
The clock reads {"hour": 8, "minute": 13, "second": 9}
